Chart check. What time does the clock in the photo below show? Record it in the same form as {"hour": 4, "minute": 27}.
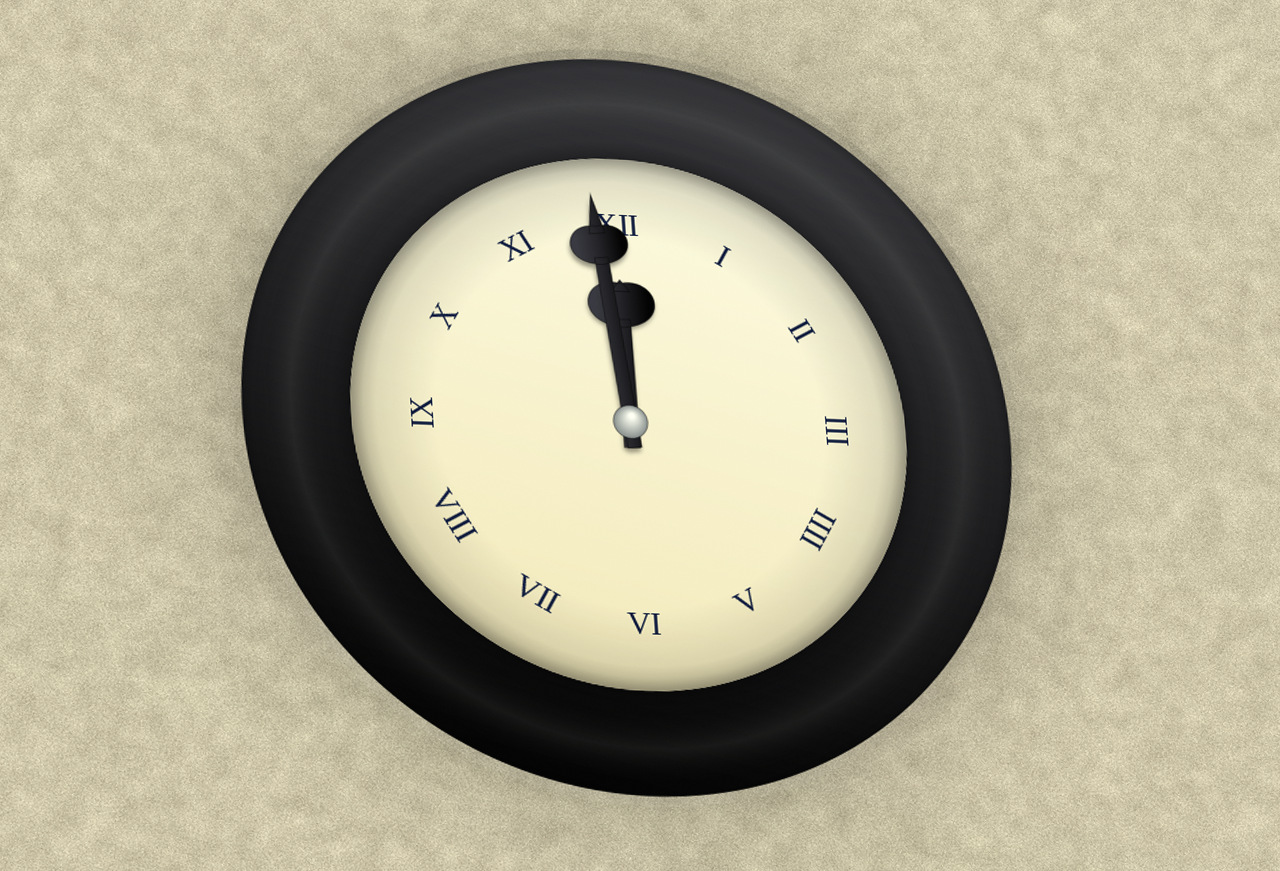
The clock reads {"hour": 11, "minute": 59}
